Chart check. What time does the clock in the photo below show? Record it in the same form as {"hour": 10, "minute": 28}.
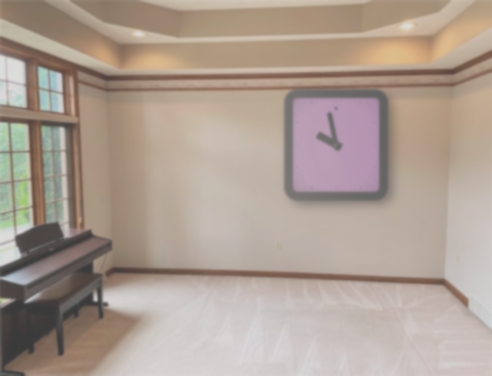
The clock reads {"hour": 9, "minute": 58}
